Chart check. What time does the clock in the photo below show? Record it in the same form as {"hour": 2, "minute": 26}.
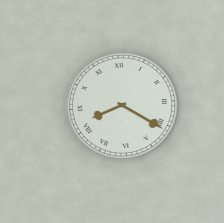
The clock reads {"hour": 8, "minute": 21}
